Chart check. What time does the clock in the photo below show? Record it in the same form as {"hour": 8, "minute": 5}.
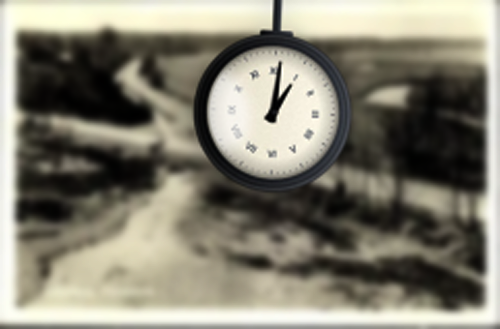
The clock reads {"hour": 1, "minute": 1}
